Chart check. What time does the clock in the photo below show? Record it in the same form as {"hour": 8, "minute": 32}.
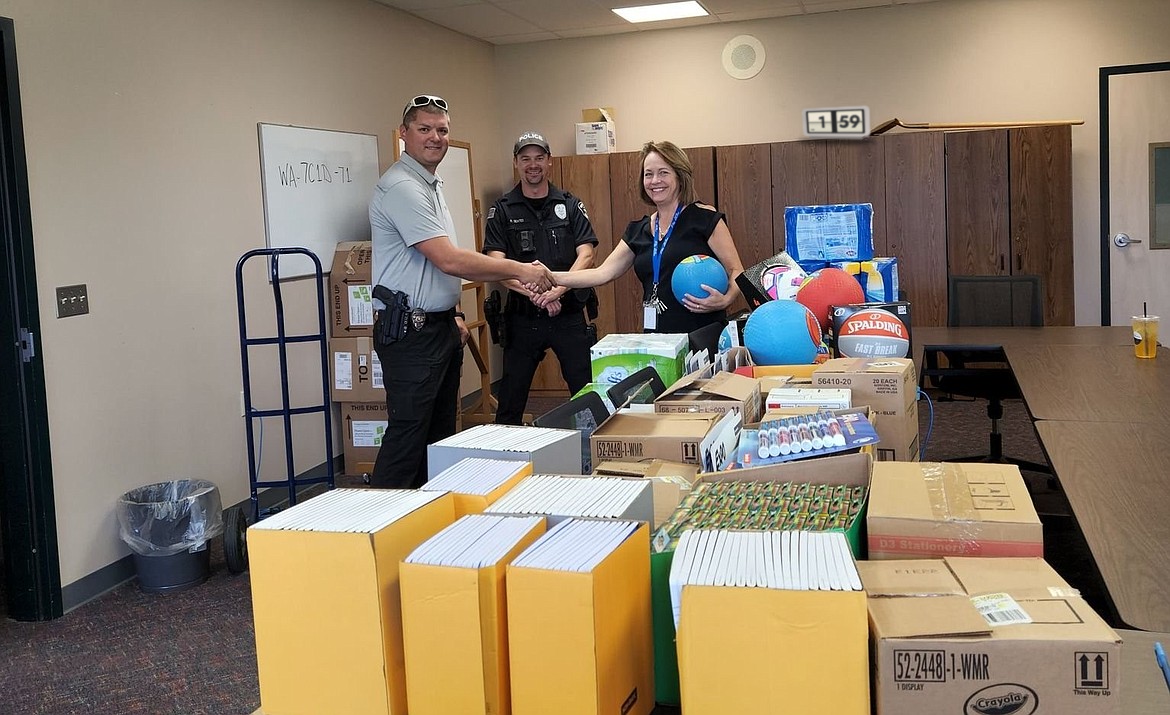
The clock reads {"hour": 1, "minute": 59}
